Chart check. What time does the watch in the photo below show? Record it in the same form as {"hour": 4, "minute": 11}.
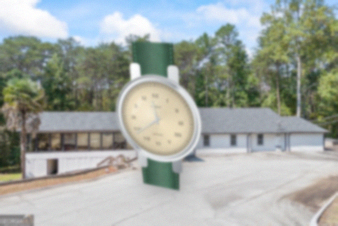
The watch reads {"hour": 11, "minute": 39}
